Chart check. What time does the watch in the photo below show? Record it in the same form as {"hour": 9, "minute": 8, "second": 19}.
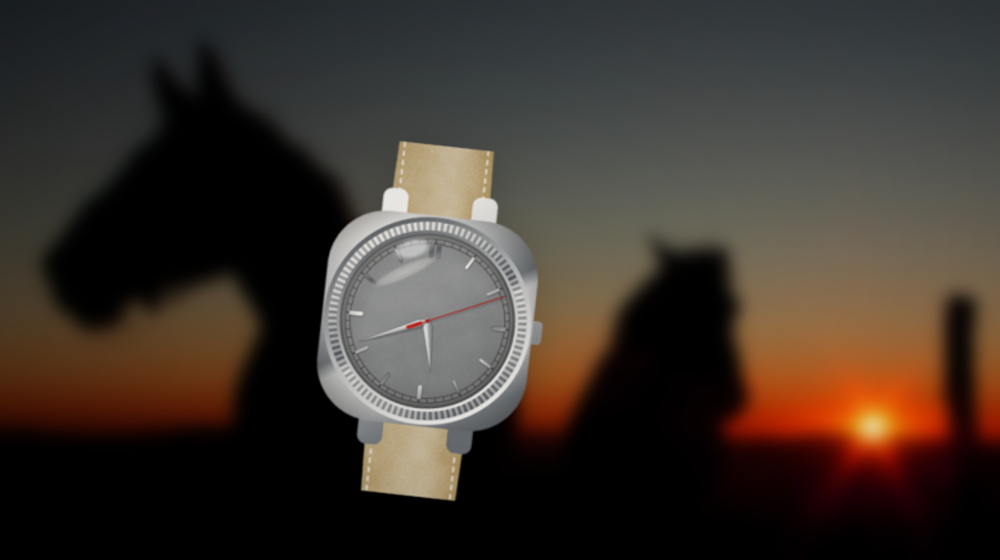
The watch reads {"hour": 5, "minute": 41, "second": 11}
